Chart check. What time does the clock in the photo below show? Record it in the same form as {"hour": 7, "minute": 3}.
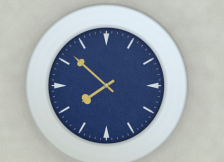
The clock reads {"hour": 7, "minute": 52}
